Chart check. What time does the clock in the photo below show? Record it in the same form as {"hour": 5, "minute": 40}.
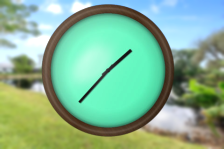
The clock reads {"hour": 1, "minute": 37}
